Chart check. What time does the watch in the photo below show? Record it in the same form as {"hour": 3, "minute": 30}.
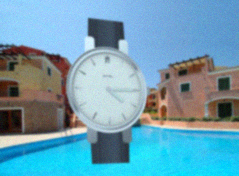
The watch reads {"hour": 4, "minute": 15}
